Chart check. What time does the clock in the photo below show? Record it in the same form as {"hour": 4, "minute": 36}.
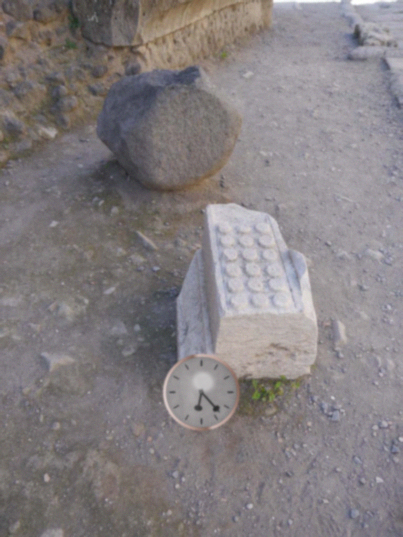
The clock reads {"hour": 6, "minute": 23}
